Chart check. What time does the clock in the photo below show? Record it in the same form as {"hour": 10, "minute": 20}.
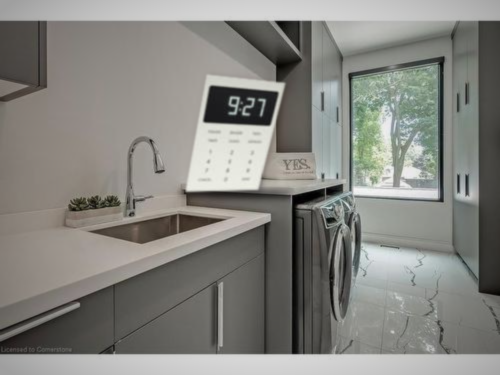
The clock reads {"hour": 9, "minute": 27}
